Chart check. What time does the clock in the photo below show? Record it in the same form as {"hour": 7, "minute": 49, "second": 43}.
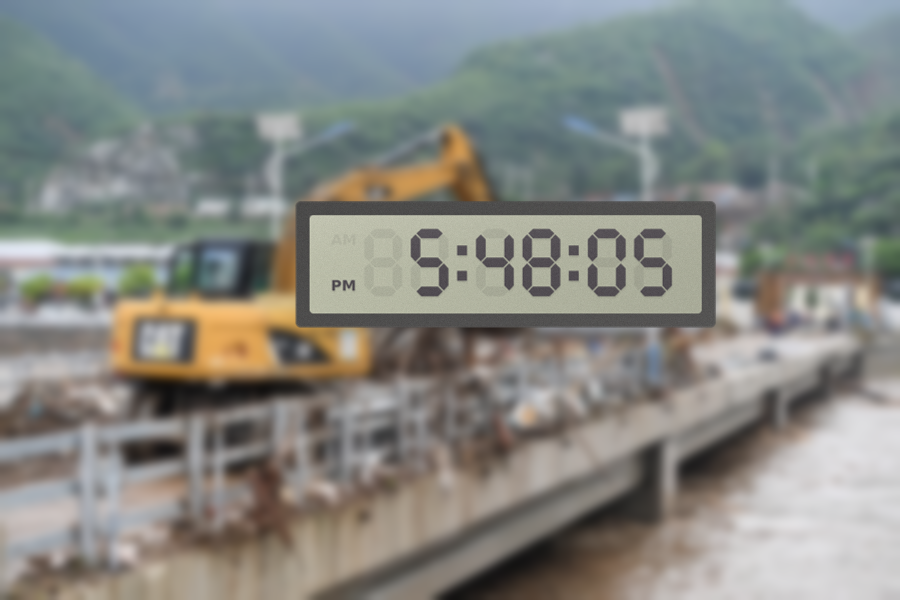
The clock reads {"hour": 5, "minute": 48, "second": 5}
